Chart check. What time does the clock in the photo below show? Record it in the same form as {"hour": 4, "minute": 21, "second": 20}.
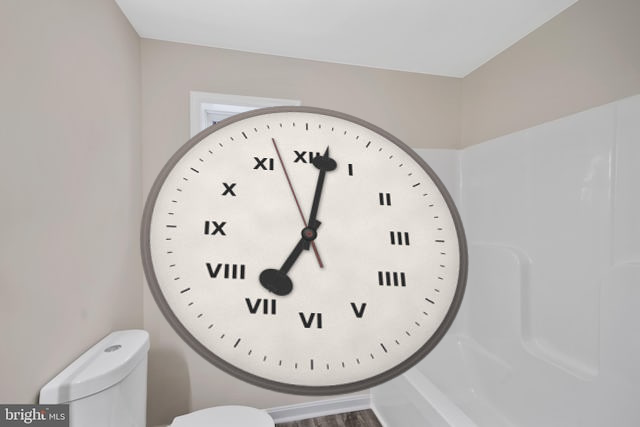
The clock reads {"hour": 7, "minute": 1, "second": 57}
